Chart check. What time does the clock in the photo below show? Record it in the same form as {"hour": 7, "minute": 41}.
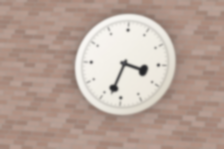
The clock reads {"hour": 3, "minute": 33}
